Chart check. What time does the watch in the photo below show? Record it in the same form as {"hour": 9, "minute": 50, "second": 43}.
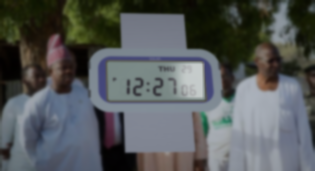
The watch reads {"hour": 12, "minute": 27, "second": 6}
